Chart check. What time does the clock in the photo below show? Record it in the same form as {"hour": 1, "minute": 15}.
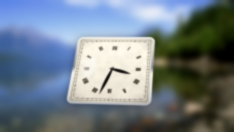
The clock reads {"hour": 3, "minute": 33}
